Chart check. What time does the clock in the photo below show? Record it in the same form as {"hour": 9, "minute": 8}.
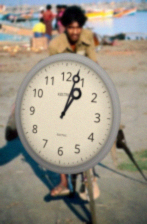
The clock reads {"hour": 1, "minute": 3}
